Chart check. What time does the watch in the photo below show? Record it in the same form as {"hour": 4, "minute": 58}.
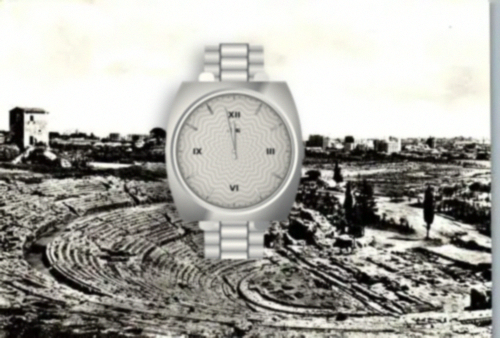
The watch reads {"hour": 11, "minute": 58}
